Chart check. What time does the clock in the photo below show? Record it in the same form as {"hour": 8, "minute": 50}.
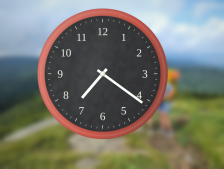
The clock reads {"hour": 7, "minute": 21}
